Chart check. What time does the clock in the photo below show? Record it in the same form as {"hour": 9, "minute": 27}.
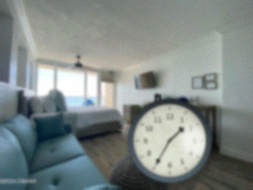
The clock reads {"hour": 1, "minute": 35}
